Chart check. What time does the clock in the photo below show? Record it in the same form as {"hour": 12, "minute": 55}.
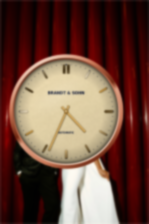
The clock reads {"hour": 4, "minute": 34}
